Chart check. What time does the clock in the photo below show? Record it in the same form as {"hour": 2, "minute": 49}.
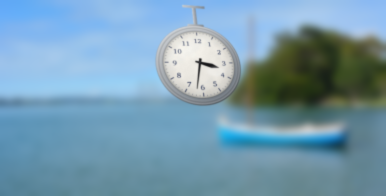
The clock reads {"hour": 3, "minute": 32}
